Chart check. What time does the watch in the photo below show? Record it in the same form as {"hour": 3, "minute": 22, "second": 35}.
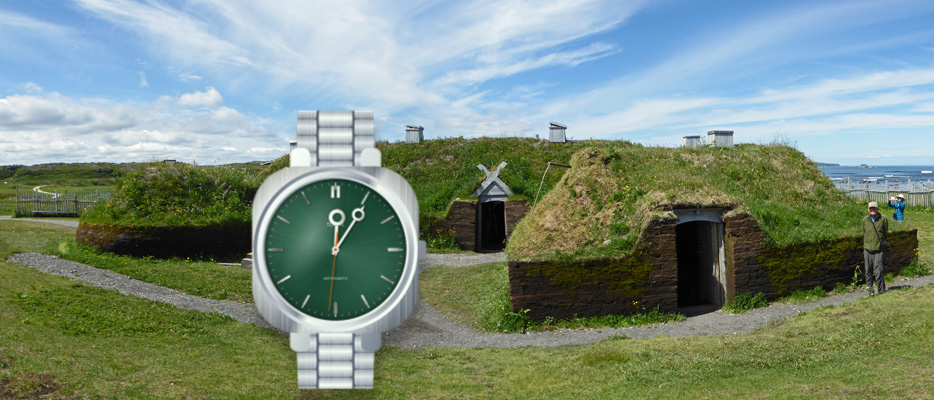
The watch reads {"hour": 12, "minute": 5, "second": 31}
